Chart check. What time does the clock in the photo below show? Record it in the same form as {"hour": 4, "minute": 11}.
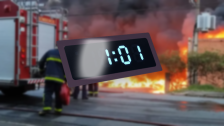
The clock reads {"hour": 1, "minute": 1}
